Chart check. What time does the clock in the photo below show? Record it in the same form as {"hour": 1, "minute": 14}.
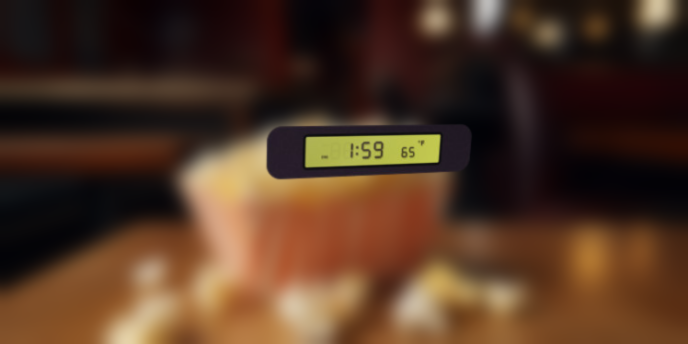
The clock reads {"hour": 1, "minute": 59}
